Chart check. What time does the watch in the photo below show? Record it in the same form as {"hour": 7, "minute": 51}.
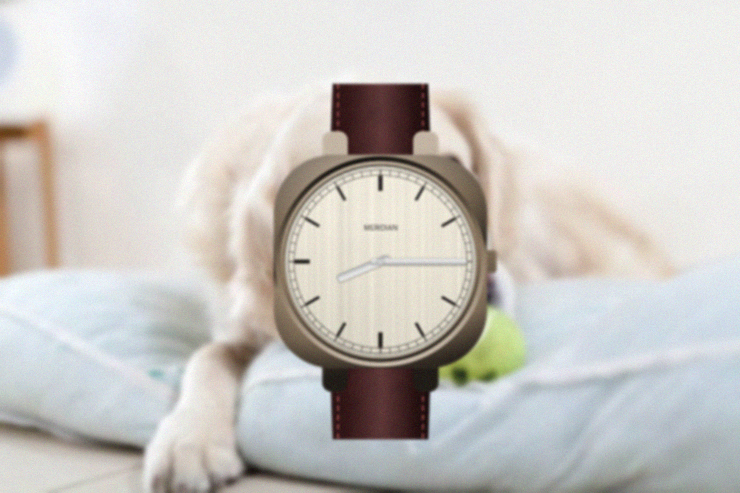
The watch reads {"hour": 8, "minute": 15}
